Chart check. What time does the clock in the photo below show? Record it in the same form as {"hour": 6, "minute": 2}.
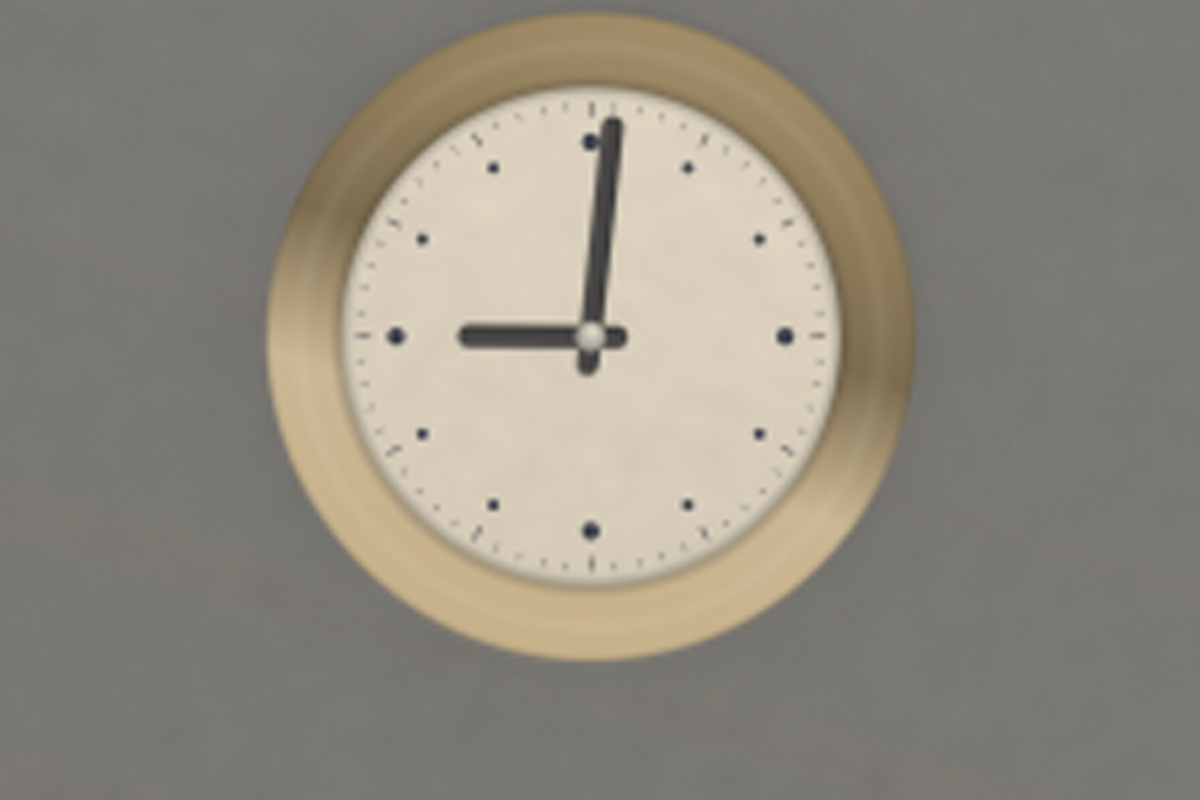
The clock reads {"hour": 9, "minute": 1}
